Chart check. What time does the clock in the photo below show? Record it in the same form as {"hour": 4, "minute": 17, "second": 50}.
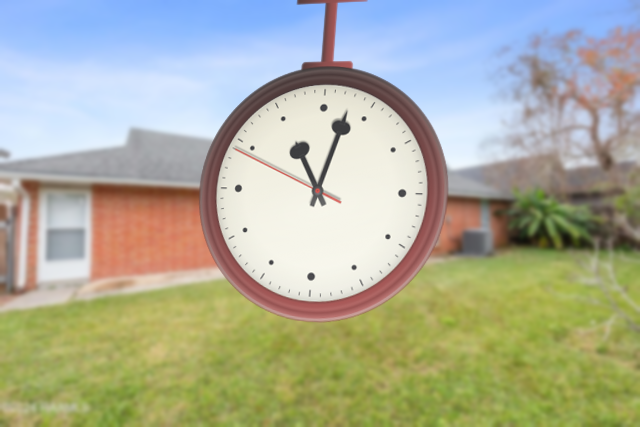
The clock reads {"hour": 11, "minute": 2, "second": 49}
